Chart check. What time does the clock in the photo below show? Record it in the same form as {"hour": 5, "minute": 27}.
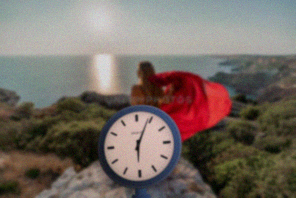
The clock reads {"hour": 6, "minute": 4}
